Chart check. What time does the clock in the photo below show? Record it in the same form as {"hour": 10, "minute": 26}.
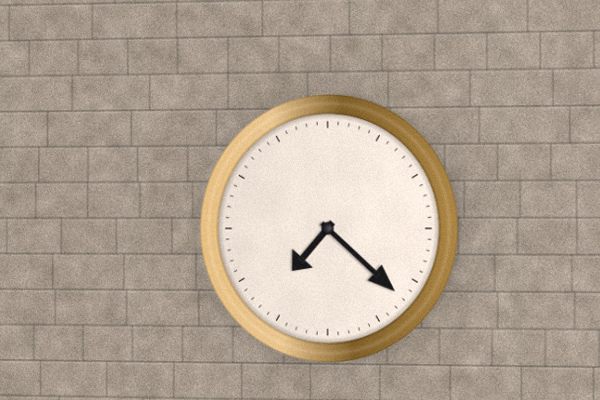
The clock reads {"hour": 7, "minute": 22}
